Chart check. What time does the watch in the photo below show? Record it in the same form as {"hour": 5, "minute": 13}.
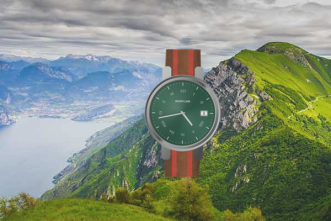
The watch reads {"hour": 4, "minute": 43}
